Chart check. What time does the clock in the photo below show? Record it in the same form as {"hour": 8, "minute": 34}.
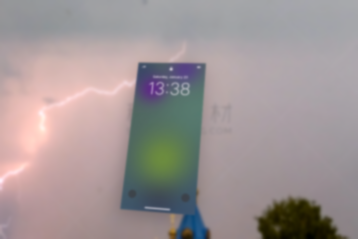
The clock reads {"hour": 13, "minute": 38}
